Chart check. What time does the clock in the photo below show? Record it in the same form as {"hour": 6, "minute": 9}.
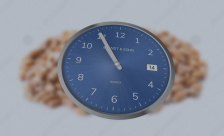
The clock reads {"hour": 10, "minute": 55}
